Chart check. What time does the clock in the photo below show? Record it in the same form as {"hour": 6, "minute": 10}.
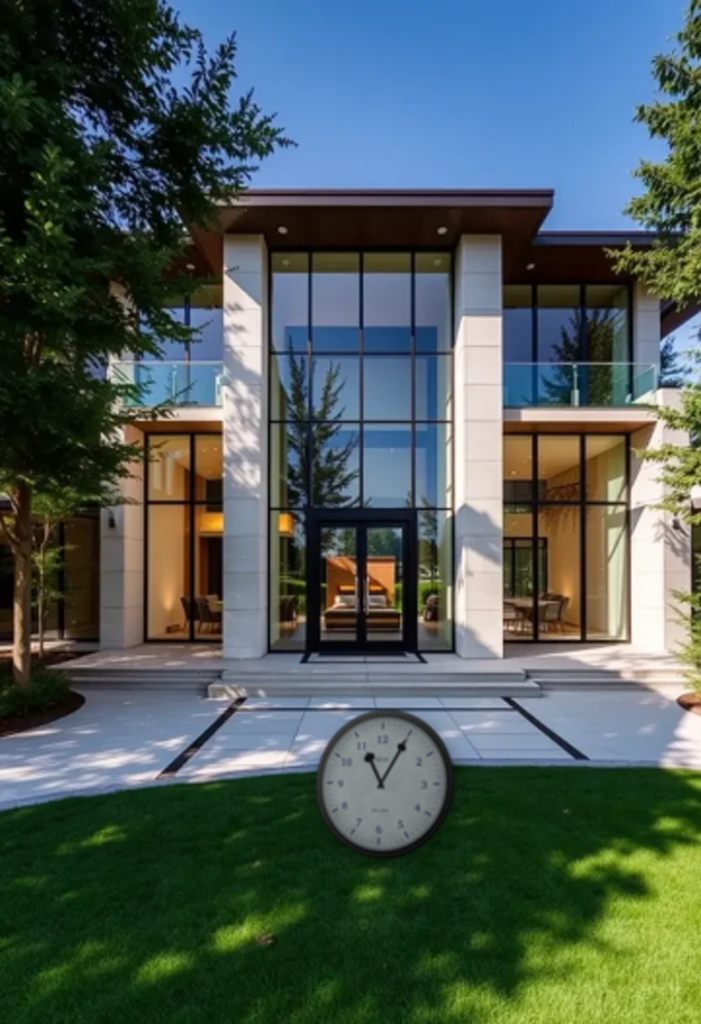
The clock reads {"hour": 11, "minute": 5}
